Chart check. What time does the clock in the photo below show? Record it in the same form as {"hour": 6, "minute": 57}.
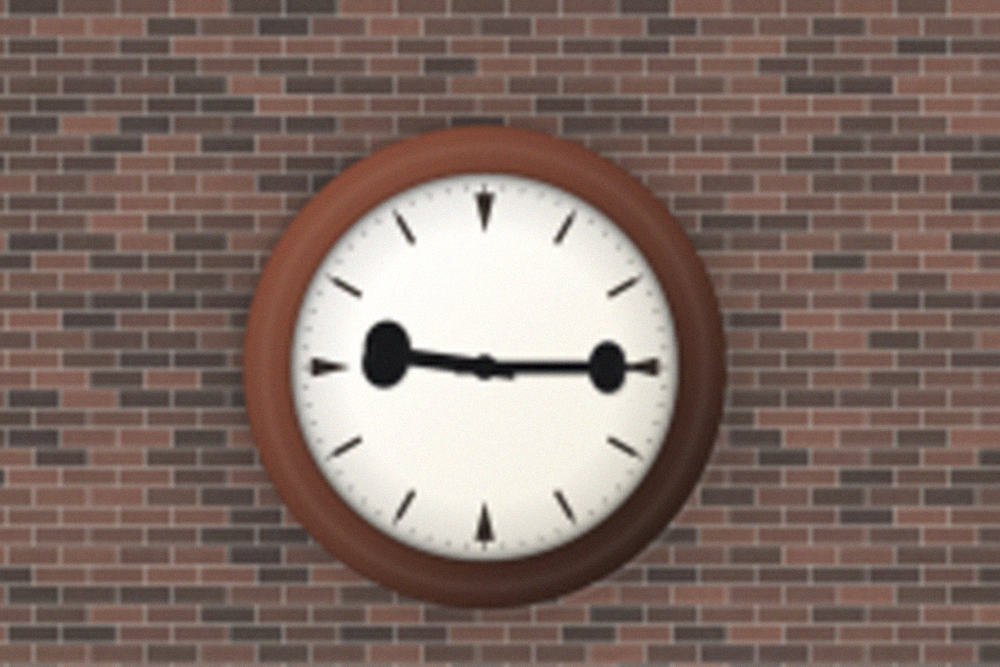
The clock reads {"hour": 9, "minute": 15}
